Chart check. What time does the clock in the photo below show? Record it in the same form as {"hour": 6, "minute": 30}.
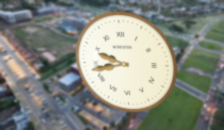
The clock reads {"hour": 9, "minute": 43}
